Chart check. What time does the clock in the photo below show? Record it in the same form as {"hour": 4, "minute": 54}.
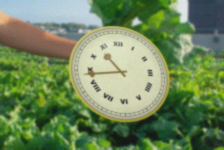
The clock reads {"hour": 10, "minute": 44}
